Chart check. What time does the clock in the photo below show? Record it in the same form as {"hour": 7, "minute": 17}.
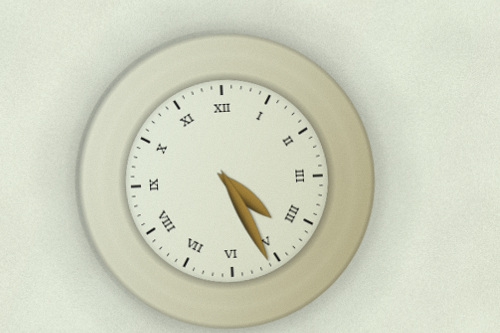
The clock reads {"hour": 4, "minute": 26}
